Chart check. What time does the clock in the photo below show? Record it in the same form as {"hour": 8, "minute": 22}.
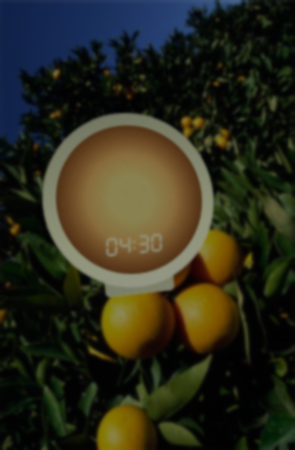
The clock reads {"hour": 4, "minute": 30}
